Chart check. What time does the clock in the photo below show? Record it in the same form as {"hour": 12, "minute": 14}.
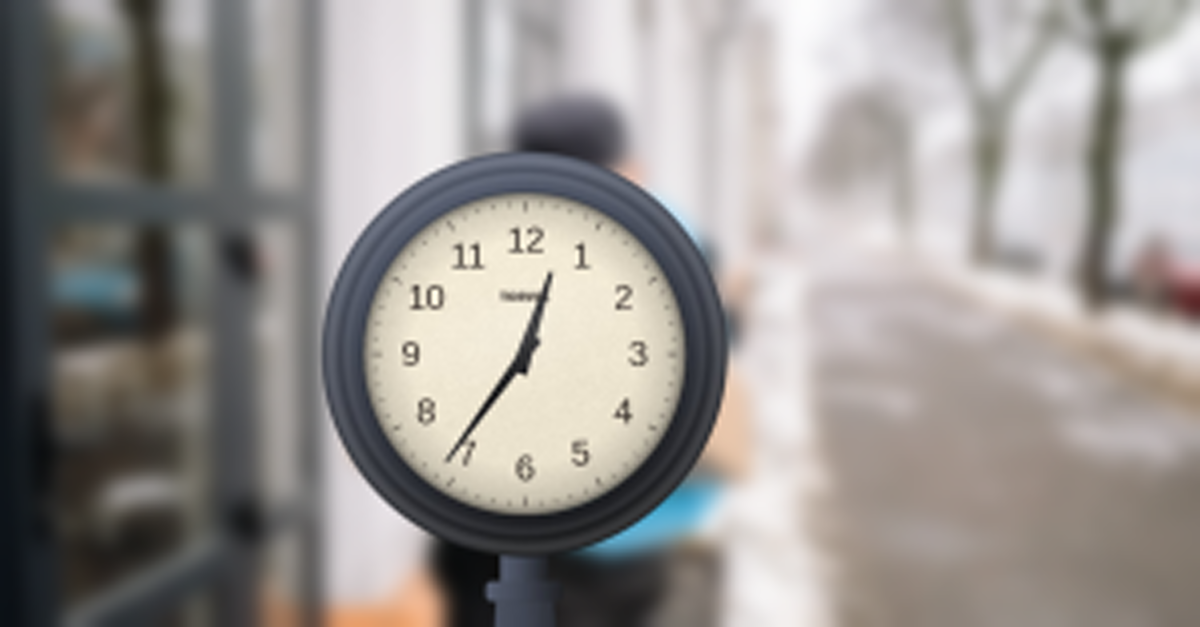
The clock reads {"hour": 12, "minute": 36}
